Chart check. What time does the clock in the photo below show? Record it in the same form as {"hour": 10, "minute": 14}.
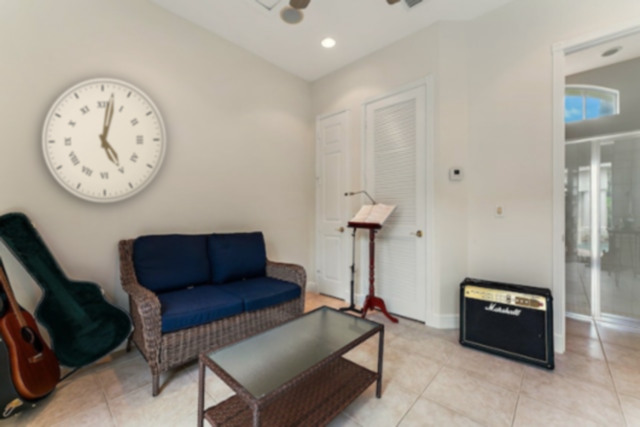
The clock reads {"hour": 5, "minute": 2}
